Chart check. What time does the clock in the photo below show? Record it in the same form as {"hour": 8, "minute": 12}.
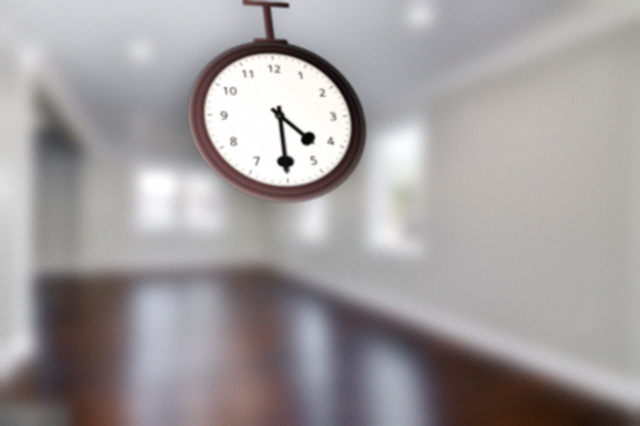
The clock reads {"hour": 4, "minute": 30}
